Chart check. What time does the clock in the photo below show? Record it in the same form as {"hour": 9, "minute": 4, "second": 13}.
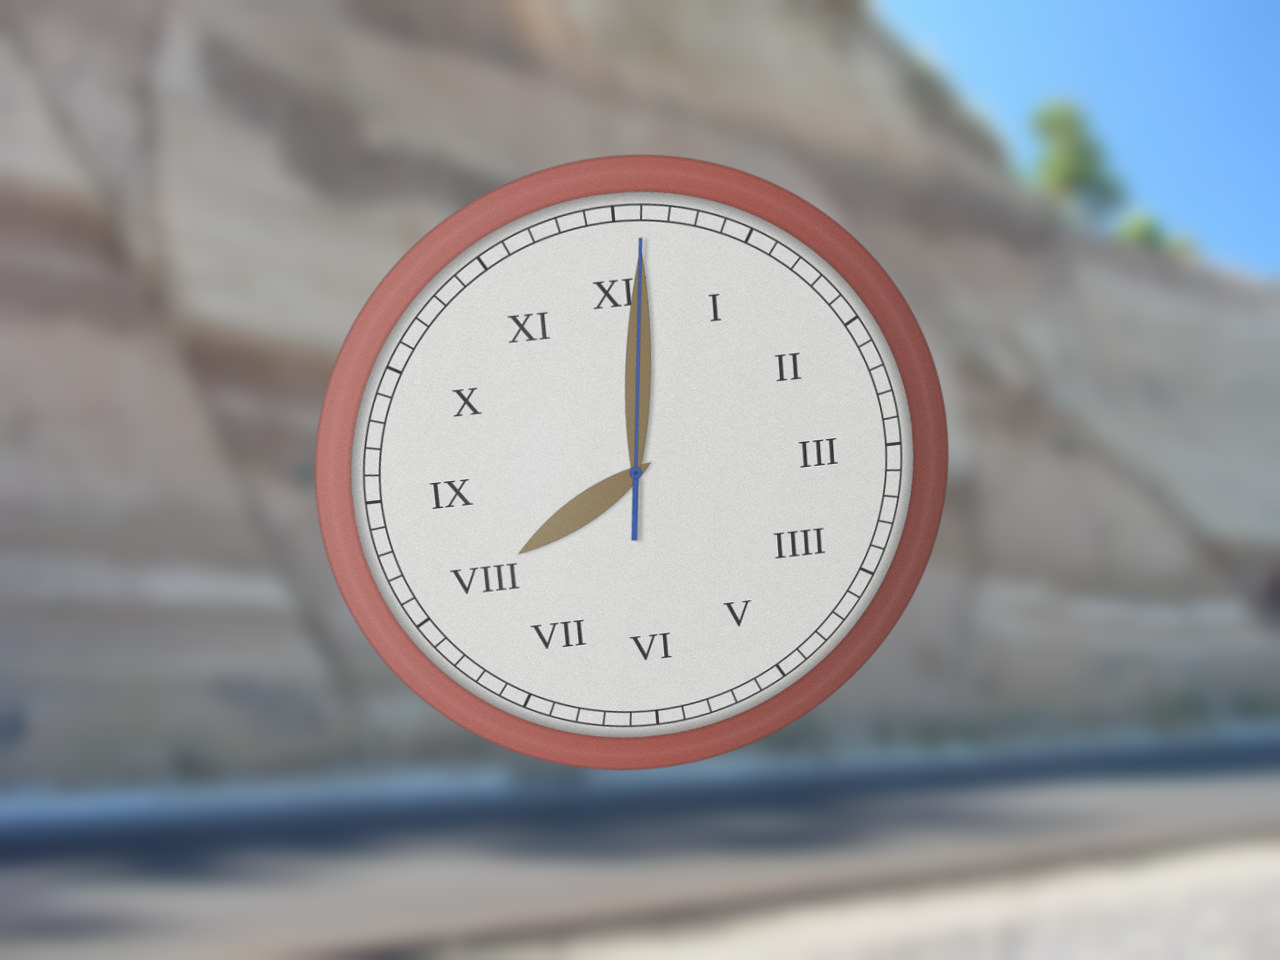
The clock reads {"hour": 8, "minute": 1, "second": 1}
